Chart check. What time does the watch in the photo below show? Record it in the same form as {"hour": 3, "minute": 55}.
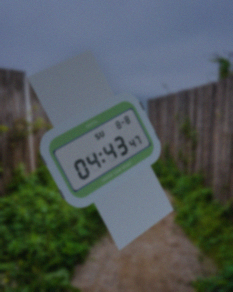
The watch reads {"hour": 4, "minute": 43}
